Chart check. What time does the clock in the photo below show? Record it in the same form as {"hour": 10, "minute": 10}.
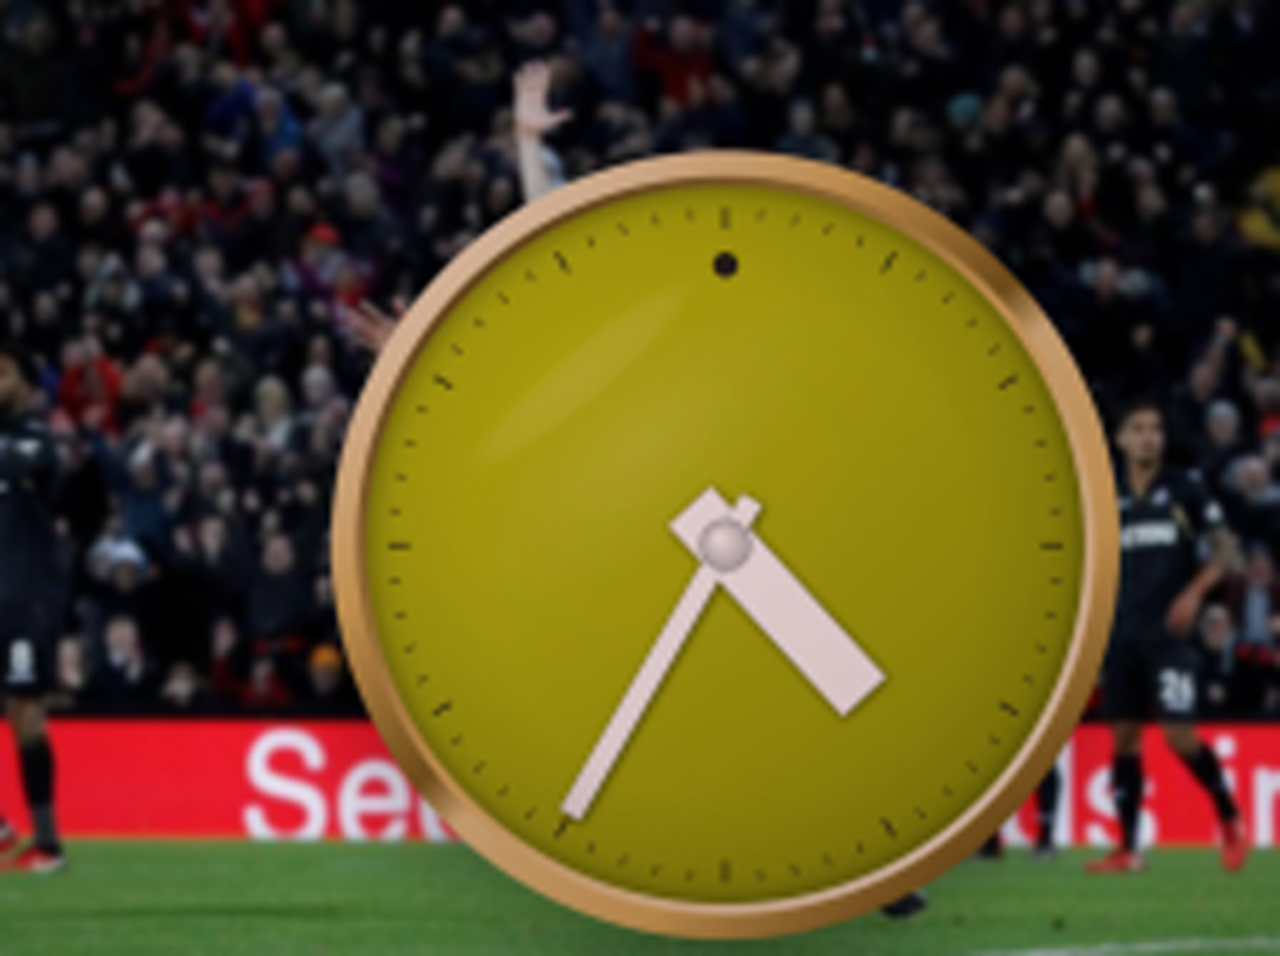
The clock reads {"hour": 4, "minute": 35}
